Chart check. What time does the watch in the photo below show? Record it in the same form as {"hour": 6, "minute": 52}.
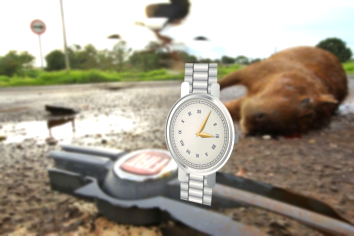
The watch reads {"hour": 3, "minute": 5}
